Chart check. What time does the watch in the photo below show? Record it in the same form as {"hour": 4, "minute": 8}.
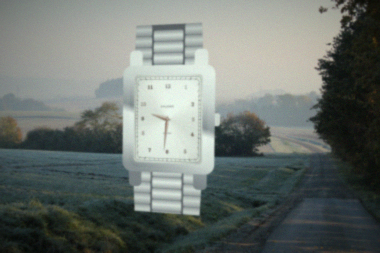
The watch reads {"hour": 9, "minute": 31}
